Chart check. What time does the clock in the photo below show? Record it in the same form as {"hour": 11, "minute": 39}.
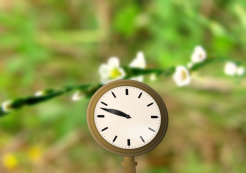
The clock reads {"hour": 9, "minute": 48}
